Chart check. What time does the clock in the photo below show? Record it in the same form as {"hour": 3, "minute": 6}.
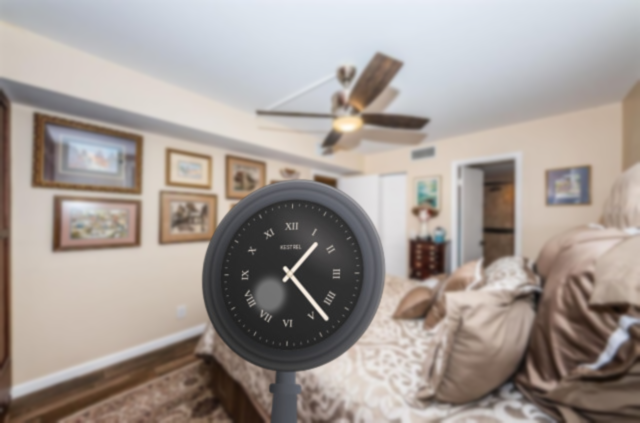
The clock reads {"hour": 1, "minute": 23}
